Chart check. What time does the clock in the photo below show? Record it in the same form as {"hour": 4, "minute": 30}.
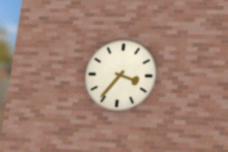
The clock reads {"hour": 3, "minute": 36}
